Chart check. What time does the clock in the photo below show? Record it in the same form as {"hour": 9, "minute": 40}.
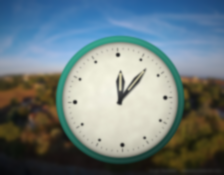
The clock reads {"hour": 12, "minute": 7}
